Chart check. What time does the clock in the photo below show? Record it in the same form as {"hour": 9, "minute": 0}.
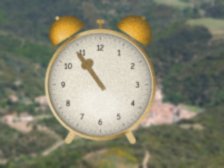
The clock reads {"hour": 10, "minute": 54}
